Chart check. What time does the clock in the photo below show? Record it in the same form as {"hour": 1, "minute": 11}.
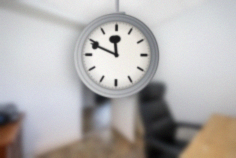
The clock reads {"hour": 11, "minute": 49}
